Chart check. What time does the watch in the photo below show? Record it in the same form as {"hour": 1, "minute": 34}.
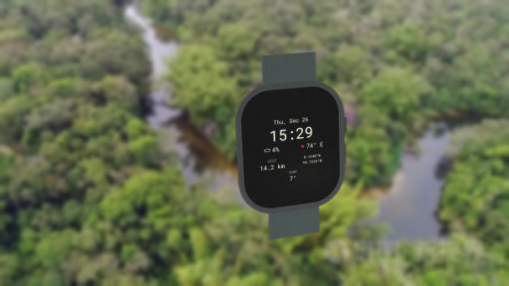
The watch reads {"hour": 15, "minute": 29}
